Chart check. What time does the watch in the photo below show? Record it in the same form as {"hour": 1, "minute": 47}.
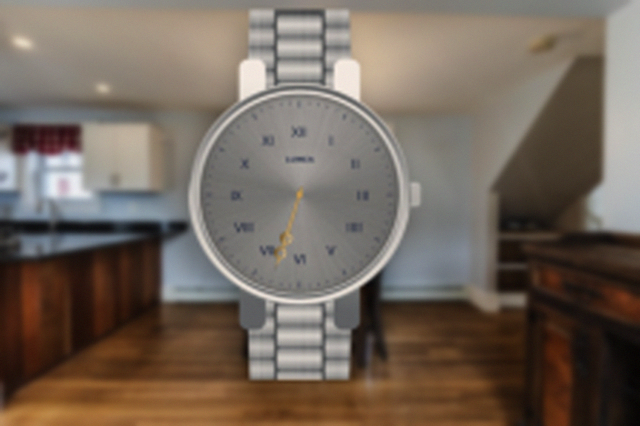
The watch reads {"hour": 6, "minute": 33}
